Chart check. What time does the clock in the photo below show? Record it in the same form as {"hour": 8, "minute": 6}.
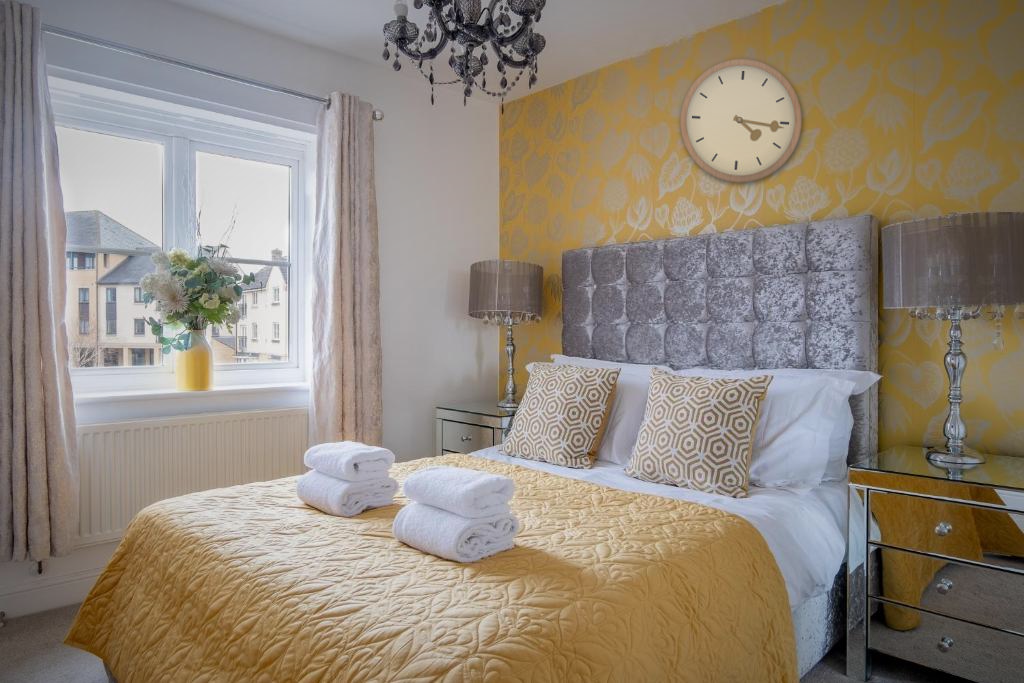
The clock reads {"hour": 4, "minute": 16}
